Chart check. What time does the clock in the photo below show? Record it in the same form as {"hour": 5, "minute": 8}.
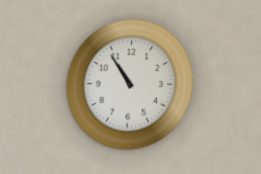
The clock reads {"hour": 10, "minute": 54}
